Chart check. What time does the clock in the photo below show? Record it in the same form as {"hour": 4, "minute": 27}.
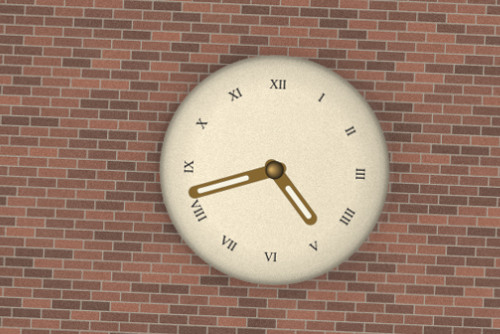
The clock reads {"hour": 4, "minute": 42}
